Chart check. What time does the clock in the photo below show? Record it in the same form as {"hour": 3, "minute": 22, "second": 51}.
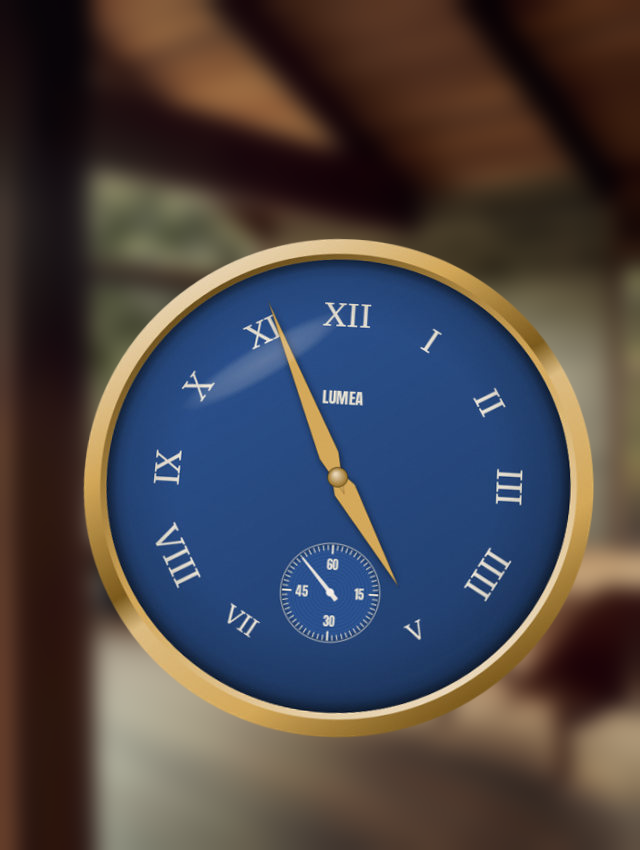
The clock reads {"hour": 4, "minute": 55, "second": 53}
